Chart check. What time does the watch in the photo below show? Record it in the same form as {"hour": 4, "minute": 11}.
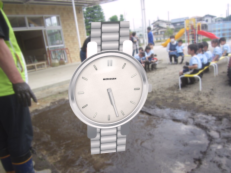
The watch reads {"hour": 5, "minute": 27}
